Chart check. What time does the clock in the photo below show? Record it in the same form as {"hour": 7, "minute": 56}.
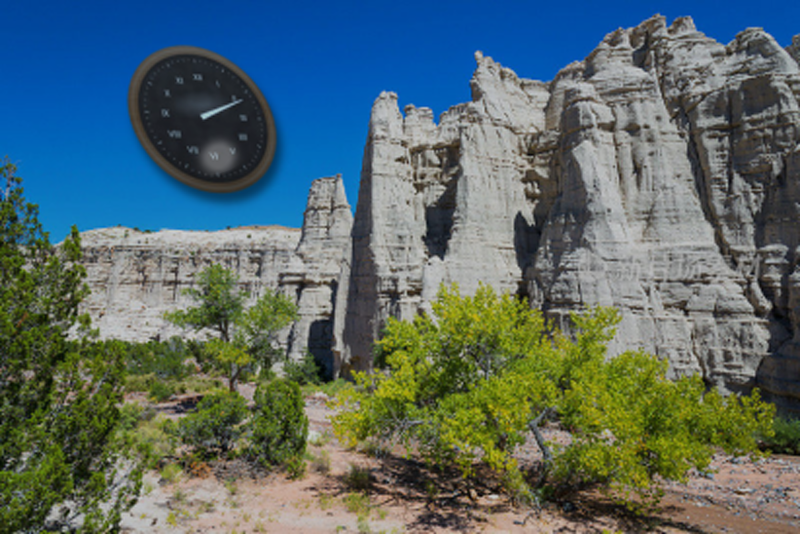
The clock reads {"hour": 2, "minute": 11}
